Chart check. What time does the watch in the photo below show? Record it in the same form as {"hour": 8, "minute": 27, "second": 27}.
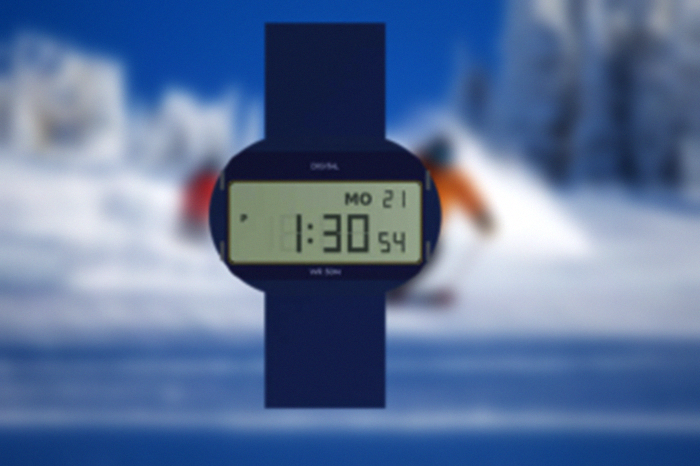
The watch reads {"hour": 1, "minute": 30, "second": 54}
